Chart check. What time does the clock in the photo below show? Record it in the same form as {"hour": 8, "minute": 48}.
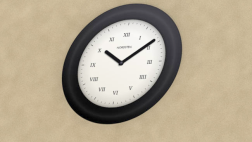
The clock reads {"hour": 10, "minute": 9}
